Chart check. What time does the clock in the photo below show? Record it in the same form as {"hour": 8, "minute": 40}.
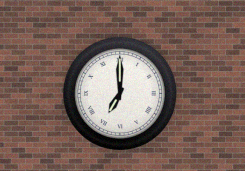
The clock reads {"hour": 7, "minute": 0}
